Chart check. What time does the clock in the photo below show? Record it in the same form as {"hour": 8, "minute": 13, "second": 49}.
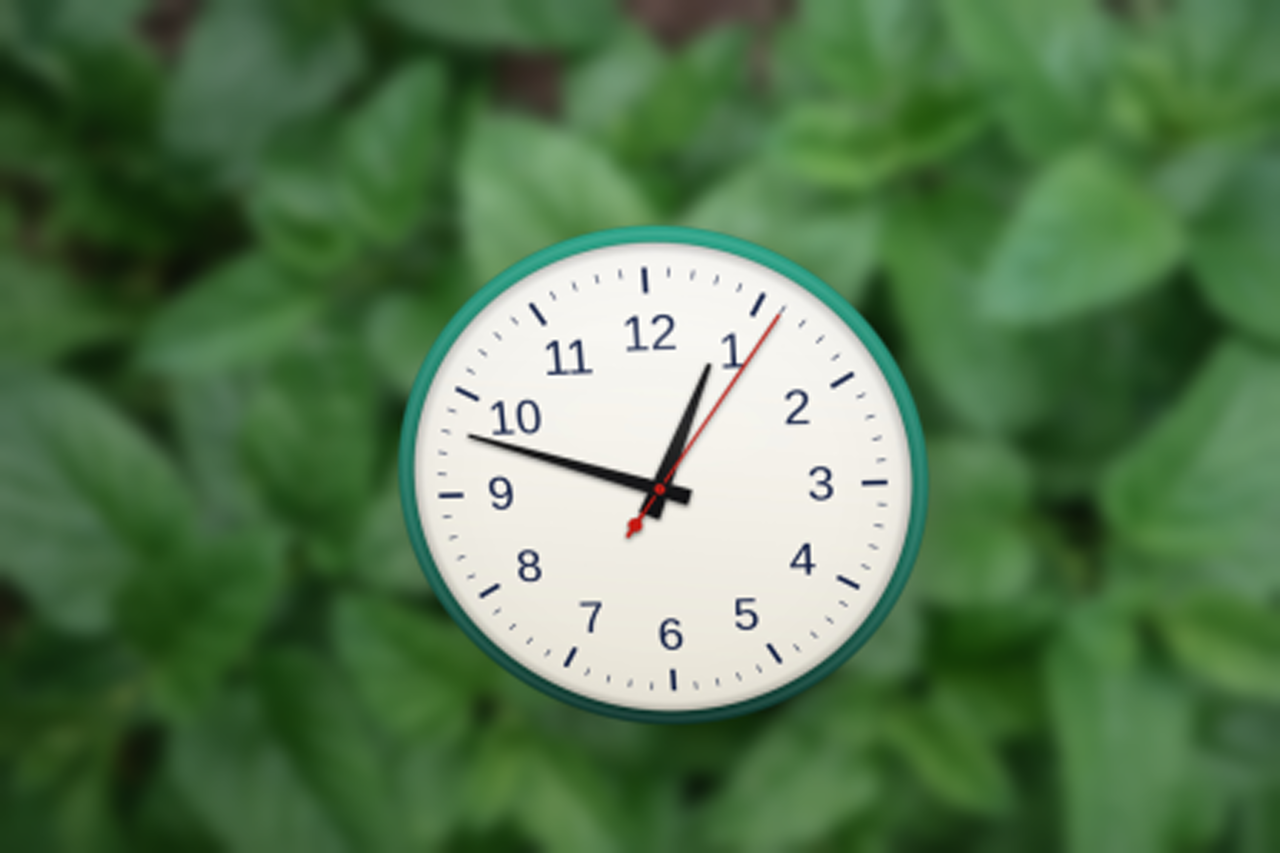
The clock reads {"hour": 12, "minute": 48, "second": 6}
